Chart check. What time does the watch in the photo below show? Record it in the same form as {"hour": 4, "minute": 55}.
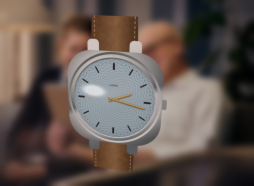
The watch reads {"hour": 2, "minute": 17}
